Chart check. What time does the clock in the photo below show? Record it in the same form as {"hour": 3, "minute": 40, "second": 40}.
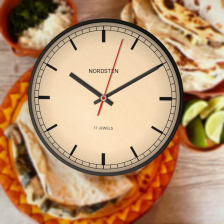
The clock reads {"hour": 10, "minute": 10, "second": 3}
